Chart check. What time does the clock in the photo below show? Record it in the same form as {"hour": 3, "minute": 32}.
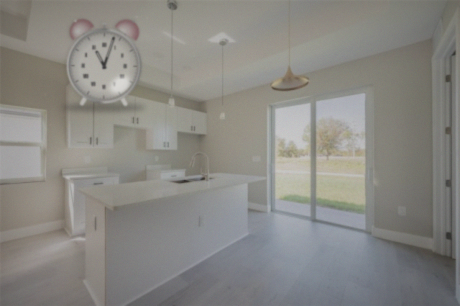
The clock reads {"hour": 11, "minute": 3}
